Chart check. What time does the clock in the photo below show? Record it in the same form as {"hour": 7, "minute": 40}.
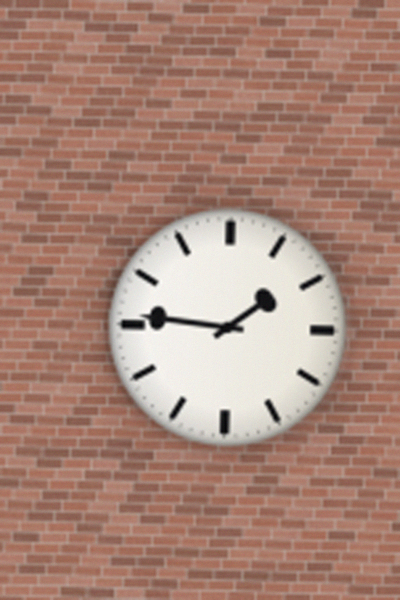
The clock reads {"hour": 1, "minute": 46}
